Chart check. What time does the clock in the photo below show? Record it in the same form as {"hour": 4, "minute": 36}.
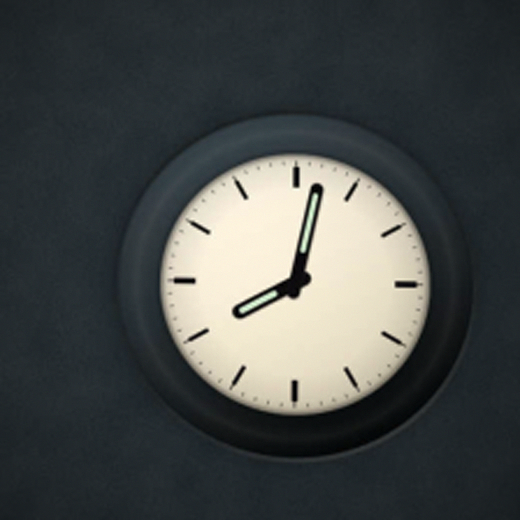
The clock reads {"hour": 8, "minute": 2}
